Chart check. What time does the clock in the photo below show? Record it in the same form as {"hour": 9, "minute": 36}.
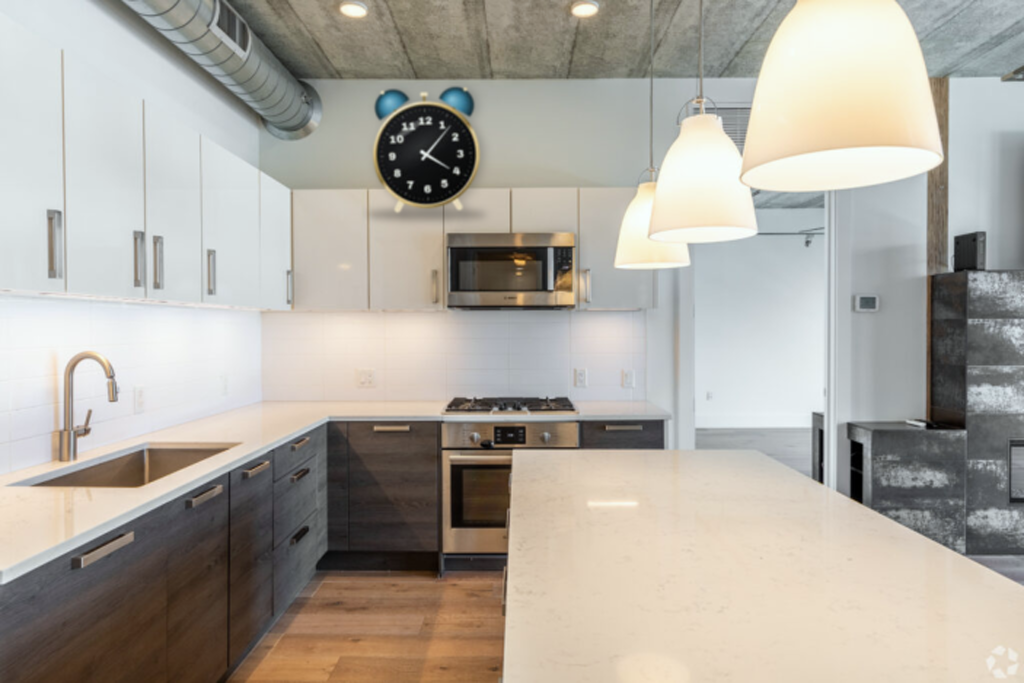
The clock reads {"hour": 4, "minute": 7}
